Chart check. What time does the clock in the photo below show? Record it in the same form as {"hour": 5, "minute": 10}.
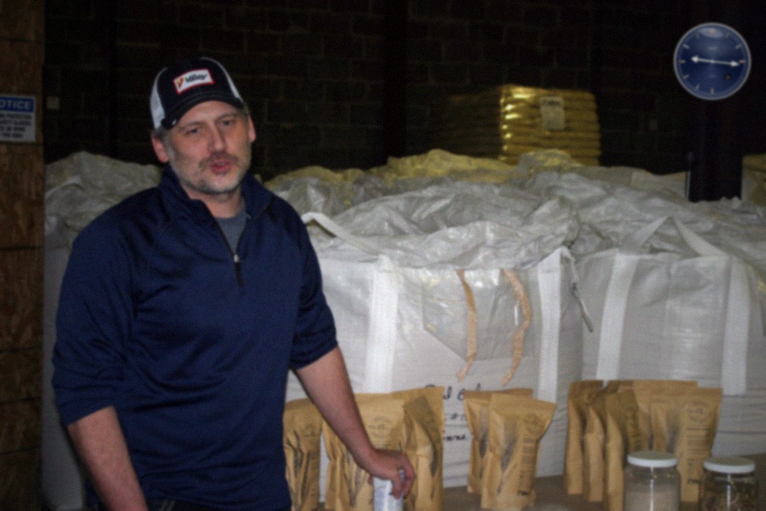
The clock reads {"hour": 9, "minute": 16}
